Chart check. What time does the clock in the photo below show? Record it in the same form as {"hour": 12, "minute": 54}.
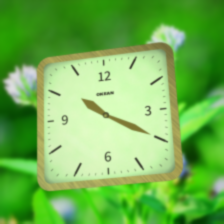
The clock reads {"hour": 10, "minute": 20}
